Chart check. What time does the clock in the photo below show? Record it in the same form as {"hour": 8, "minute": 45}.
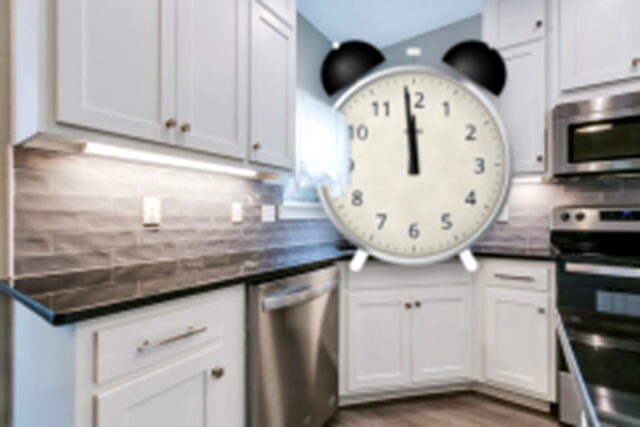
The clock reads {"hour": 11, "minute": 59}
